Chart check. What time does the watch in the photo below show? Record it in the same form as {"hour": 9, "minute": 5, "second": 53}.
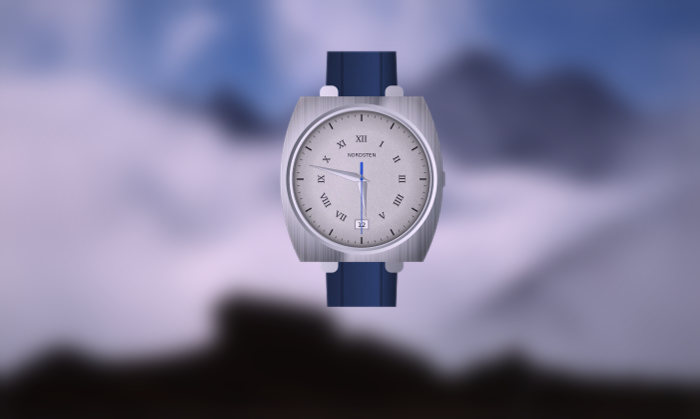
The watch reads {"hour": 5, "minute": 47, "second": 30}
